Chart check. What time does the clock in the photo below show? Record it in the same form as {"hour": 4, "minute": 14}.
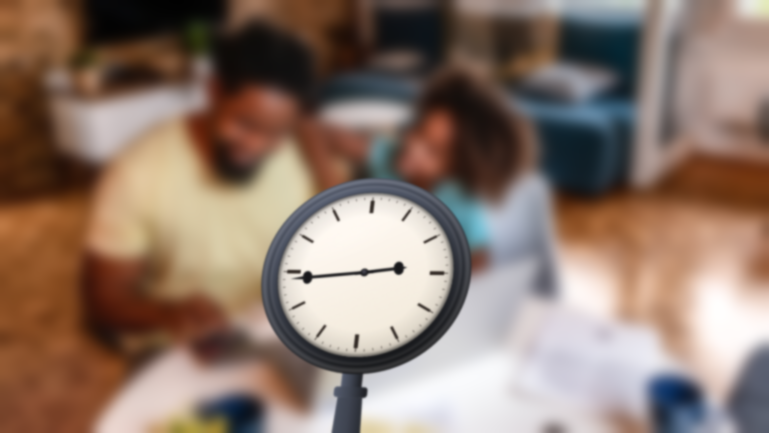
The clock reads {"hour": 2, "minute": 44}
